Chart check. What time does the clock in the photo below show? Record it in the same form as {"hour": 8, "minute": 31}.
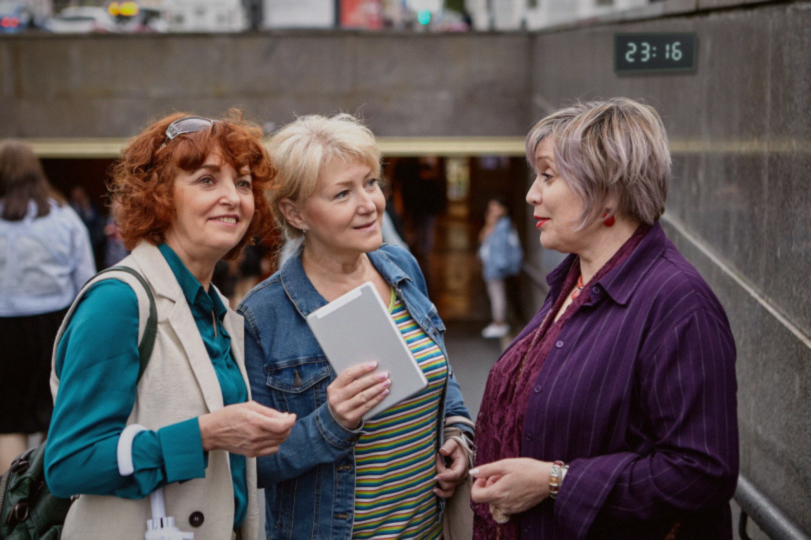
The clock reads {"hour": 23, "minute": 16}
